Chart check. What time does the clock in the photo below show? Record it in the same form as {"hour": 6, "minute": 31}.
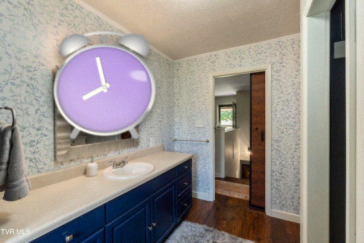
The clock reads {"hour": 7, "minute": 58}
